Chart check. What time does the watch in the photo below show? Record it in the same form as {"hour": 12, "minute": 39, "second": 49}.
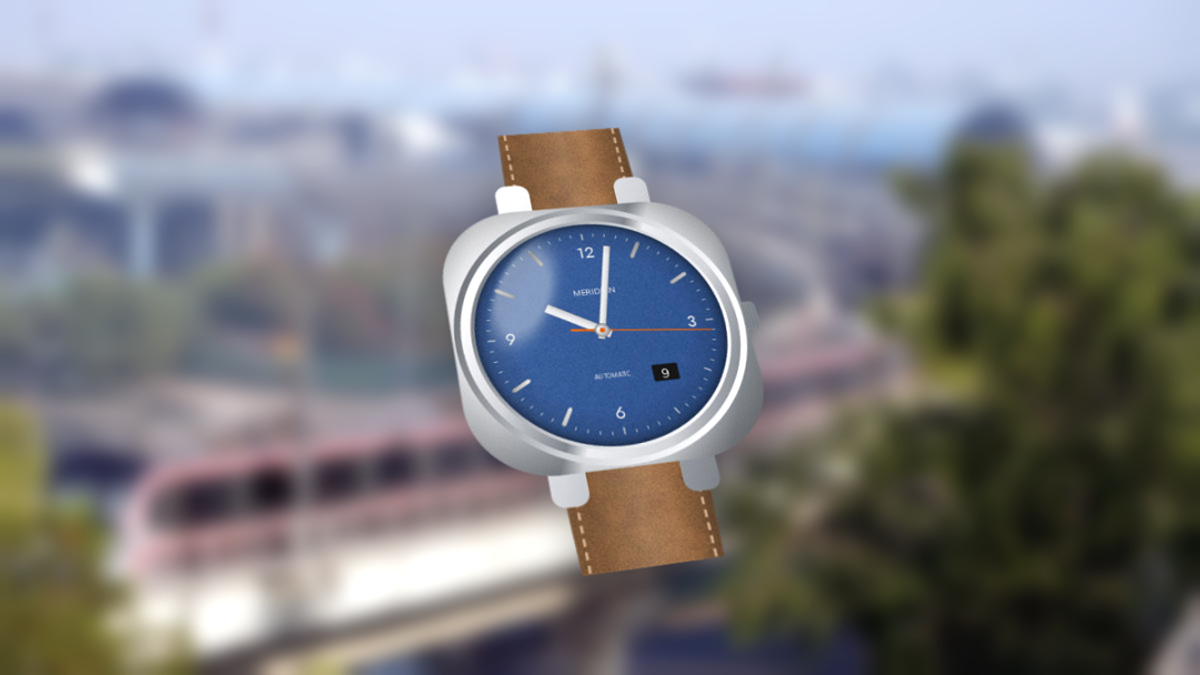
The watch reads {"hour": 10, "minute": 2, "second": 16}
